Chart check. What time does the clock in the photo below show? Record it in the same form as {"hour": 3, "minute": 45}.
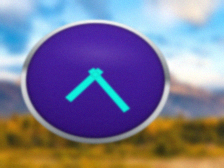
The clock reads {"hour": 7, "minute": 24}
